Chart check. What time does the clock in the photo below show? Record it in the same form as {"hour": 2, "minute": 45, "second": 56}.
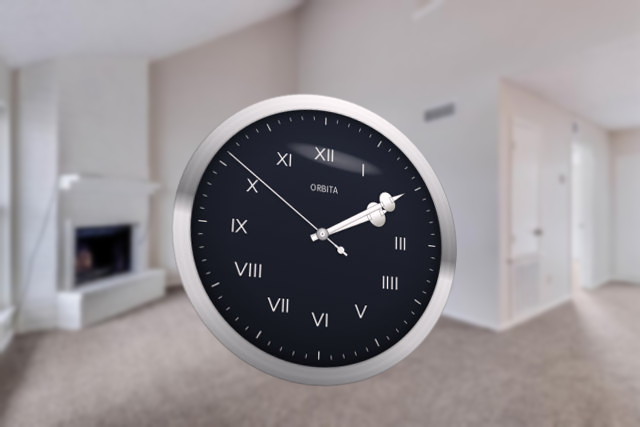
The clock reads {"hour": 2, "minute": 9, "second": 51}
